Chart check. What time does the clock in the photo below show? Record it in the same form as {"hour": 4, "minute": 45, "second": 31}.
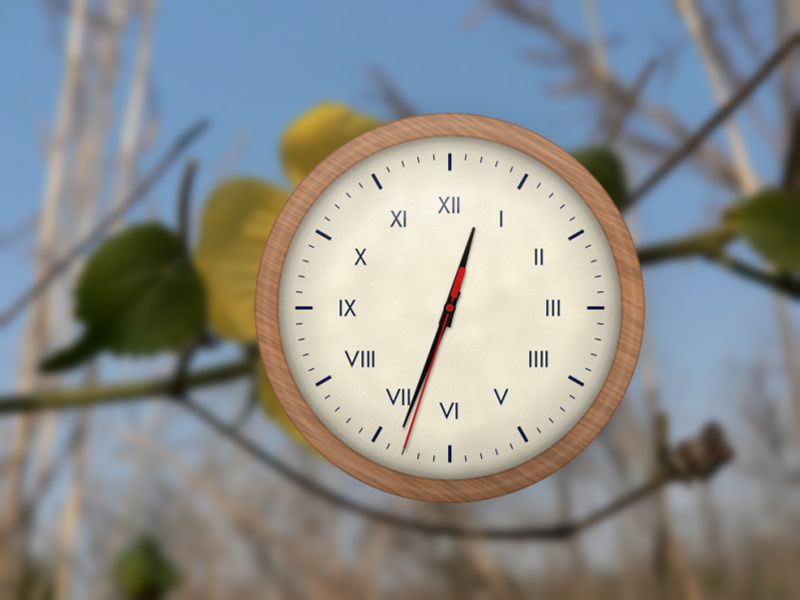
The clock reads {"hour": 12, "minute": 33, "second": 33}
